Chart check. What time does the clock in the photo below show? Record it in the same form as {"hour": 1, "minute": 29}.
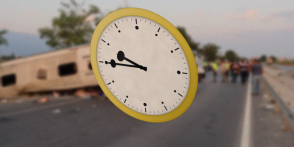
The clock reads {"hour": 9, "minute": 45}
